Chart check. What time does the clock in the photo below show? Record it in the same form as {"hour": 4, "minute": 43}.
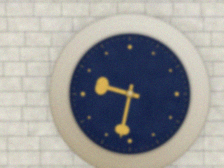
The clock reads {"hour": 9, "minute": 32}
